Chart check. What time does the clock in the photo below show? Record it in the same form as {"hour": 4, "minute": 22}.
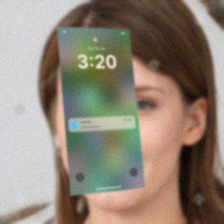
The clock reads {"hour": 3, "minute": 20}
